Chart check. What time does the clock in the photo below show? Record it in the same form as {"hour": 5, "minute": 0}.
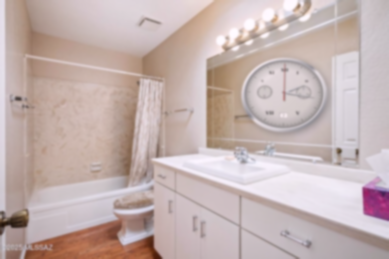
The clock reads {"hour": 2, "minute": 17}
